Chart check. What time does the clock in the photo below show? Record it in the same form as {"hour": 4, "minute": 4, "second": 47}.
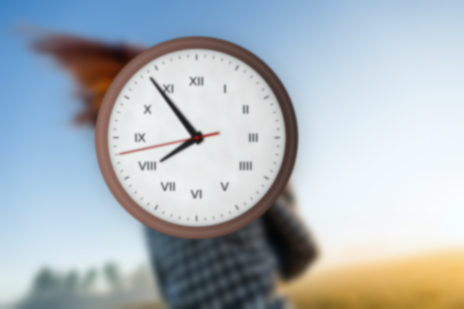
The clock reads {"hour": 7, "minute": 53, "second": 43}
